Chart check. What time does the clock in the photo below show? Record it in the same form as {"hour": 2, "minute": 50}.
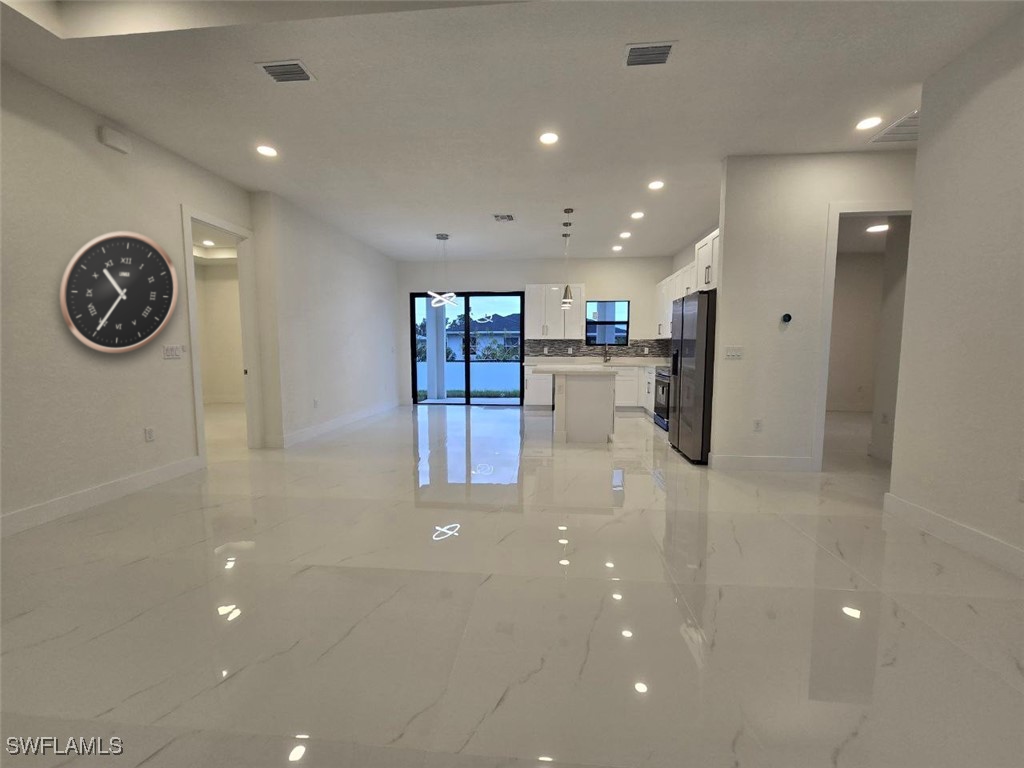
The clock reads {"hour": 10, "minute": 35}
